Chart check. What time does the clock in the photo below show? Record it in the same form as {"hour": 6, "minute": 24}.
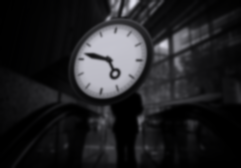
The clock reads {"hour": 4, "minute": 47}
